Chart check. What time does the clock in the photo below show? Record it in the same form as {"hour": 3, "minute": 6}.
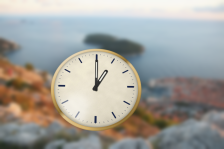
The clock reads {"hour": 1, "minute": 0}
